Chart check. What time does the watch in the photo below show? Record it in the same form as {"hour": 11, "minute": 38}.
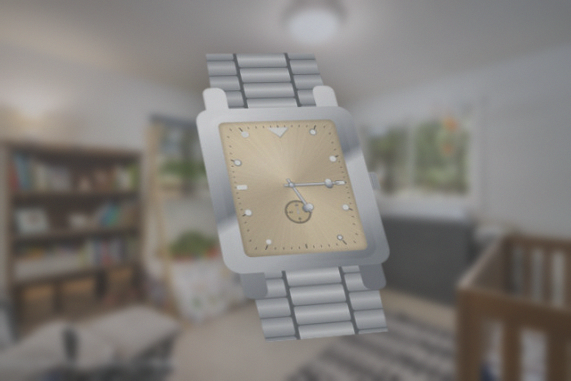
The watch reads {"hour": 5, "minute": 15}
